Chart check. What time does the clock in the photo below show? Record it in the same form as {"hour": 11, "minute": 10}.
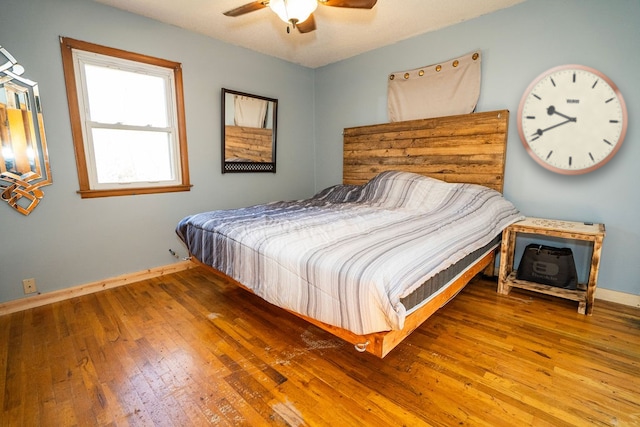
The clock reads {"hour": 9, "minute": 41}
